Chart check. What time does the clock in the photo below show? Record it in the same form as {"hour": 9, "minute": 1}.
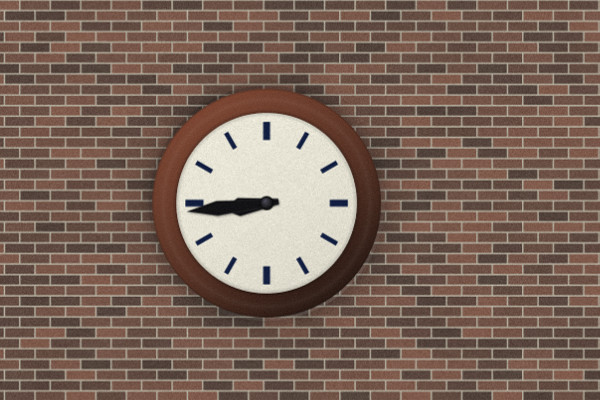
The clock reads {"hour": 8, "minute": 44}
